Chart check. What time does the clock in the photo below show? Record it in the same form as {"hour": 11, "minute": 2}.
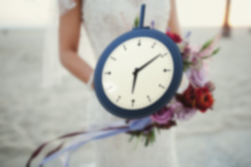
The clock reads {"hour": 6, "minute": 9}
